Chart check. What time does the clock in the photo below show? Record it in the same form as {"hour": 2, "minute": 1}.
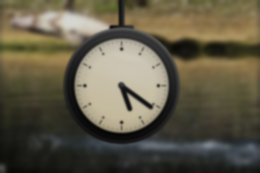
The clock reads {"hour": 5, "minute": 21}
